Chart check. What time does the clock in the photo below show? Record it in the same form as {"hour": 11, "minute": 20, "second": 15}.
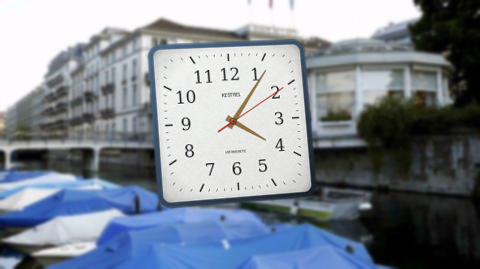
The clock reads {"hour": 4, "minute": 6, "second": 10}
